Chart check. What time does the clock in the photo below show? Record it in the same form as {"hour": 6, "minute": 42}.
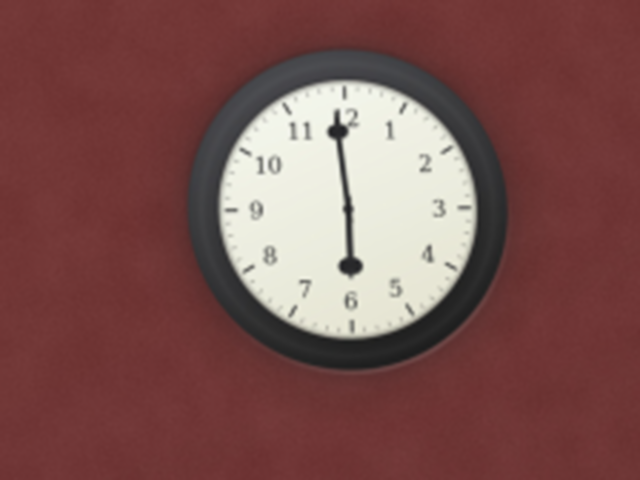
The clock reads {"hour": 5, "minute": 59}
